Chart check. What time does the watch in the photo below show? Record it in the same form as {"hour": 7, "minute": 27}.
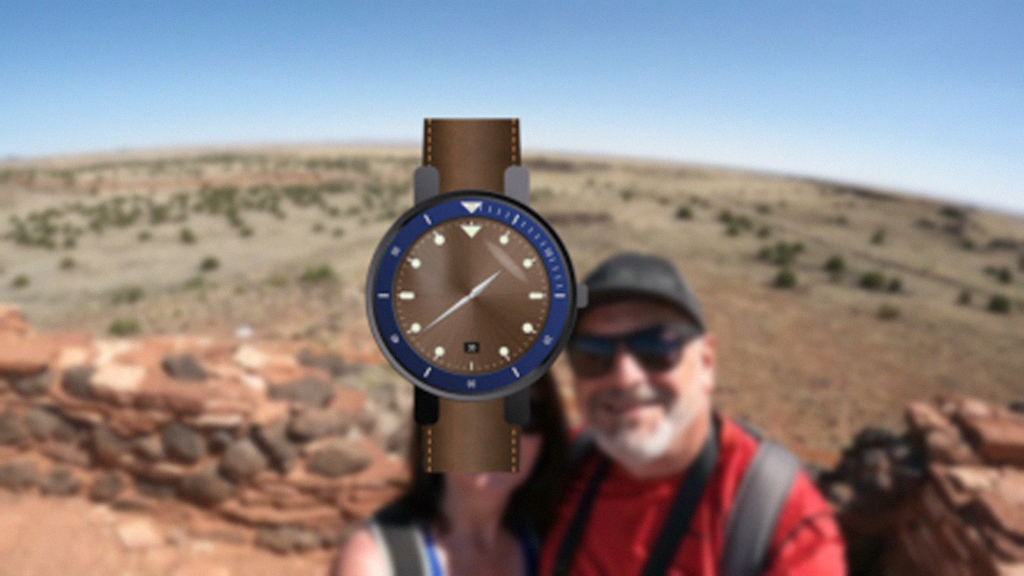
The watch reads {"hour": 1, "minute": 39}
